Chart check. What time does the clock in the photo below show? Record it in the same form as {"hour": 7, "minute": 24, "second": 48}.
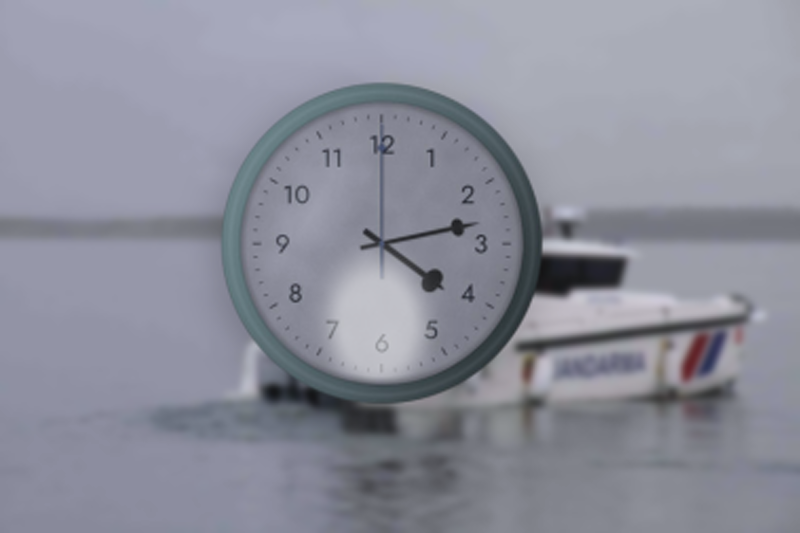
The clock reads {"hour": 4, "minute": 13, "second": 0}
